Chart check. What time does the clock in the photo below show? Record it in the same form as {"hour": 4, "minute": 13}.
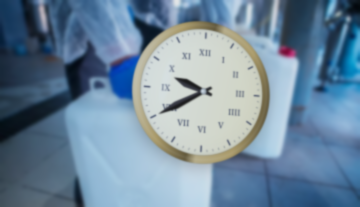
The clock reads {"hour": 9, "minute": 40}
